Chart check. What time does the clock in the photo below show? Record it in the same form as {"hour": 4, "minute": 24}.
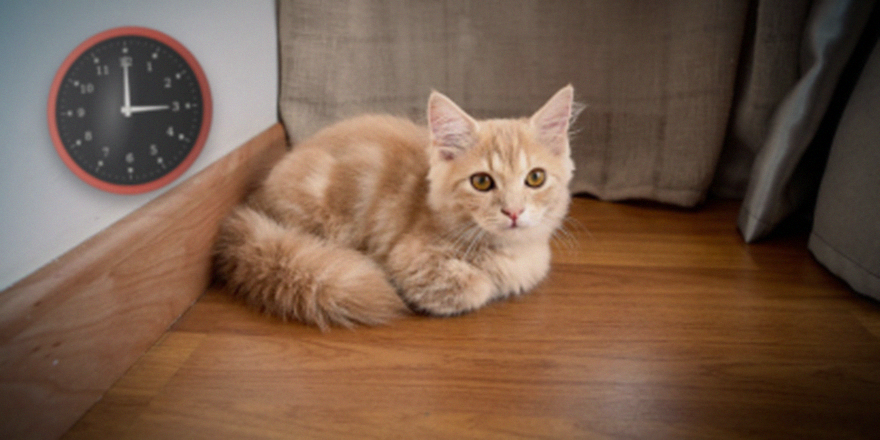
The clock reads {"hour": 3, "minute": 0}
